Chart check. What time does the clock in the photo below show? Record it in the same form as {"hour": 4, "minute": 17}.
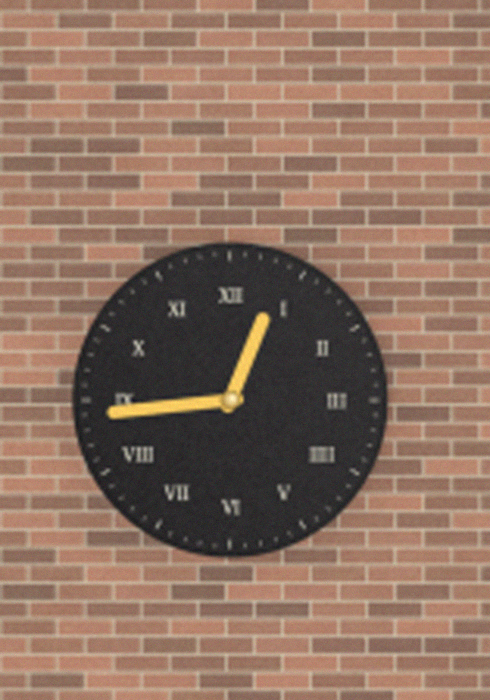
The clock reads {"hour": 12, "minute": 44}
